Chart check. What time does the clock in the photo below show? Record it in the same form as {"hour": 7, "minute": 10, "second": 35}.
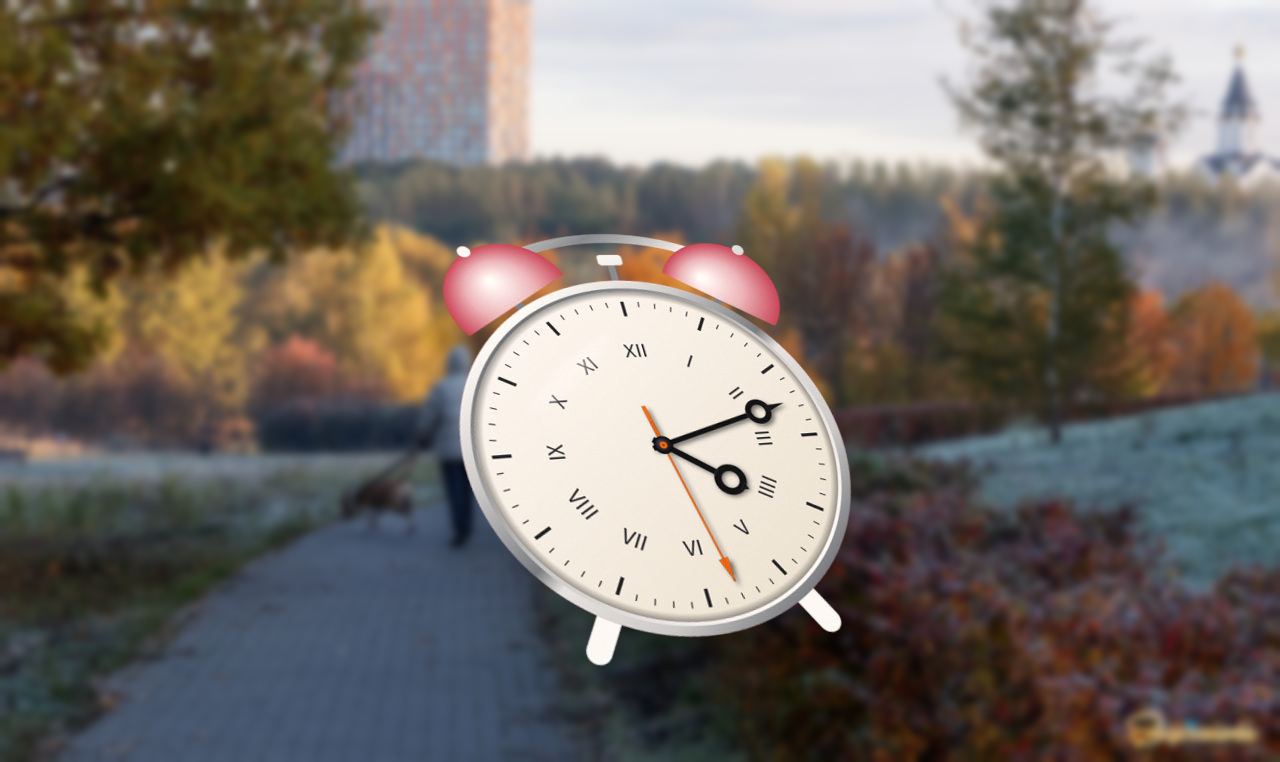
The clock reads {"hour": 4, "minute": 12, "second": 28}
